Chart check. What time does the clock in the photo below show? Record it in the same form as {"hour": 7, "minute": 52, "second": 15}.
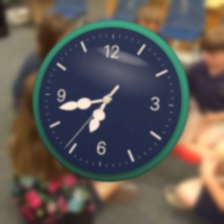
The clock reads {"hour": 6, "minute": 42, "second": 36}
